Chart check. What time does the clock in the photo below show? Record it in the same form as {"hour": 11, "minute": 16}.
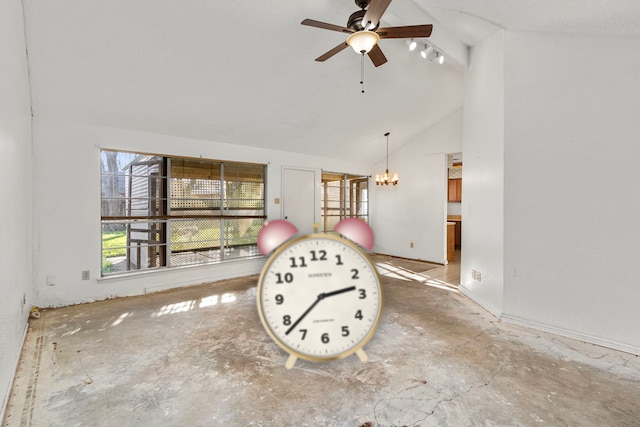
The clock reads {"hour": 2, "minute": 38}
